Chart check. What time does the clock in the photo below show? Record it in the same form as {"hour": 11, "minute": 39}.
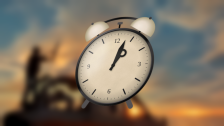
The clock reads {"hour": 1, "minute": 3}
